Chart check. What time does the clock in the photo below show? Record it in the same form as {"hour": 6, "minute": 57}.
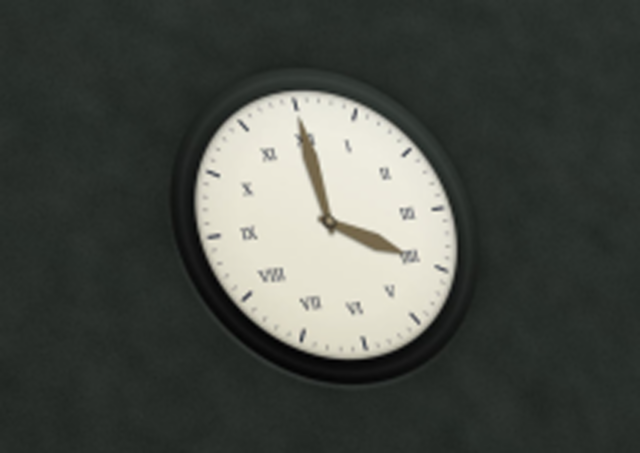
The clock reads {"hour": 4, "minute": 0}
